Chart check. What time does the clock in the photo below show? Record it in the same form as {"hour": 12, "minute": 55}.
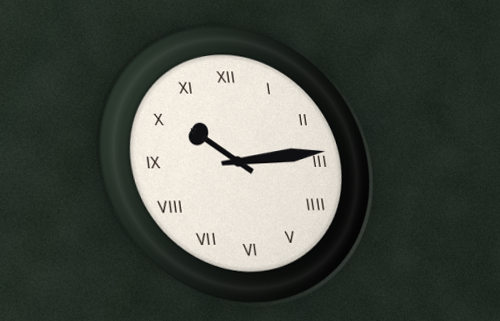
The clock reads {"hour": 10, "minute": 14}
